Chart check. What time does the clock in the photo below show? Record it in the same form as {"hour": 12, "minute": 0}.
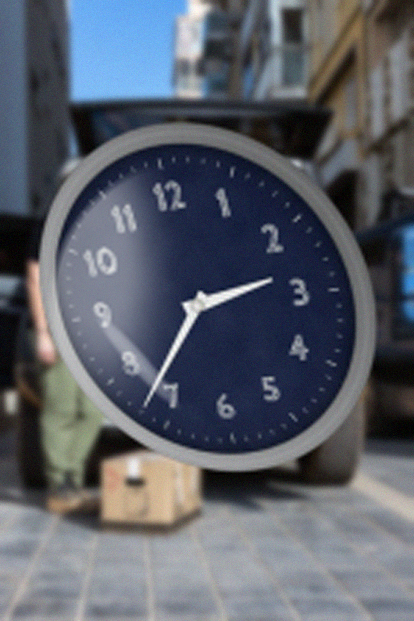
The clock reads {"hour": 2, "minute": 37}
